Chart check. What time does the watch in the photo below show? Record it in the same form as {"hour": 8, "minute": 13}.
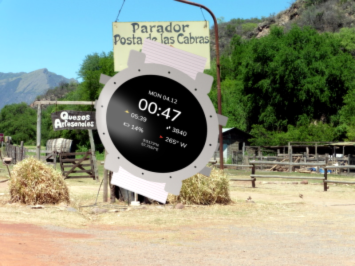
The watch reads {"hour": 0, "minute": 47}
